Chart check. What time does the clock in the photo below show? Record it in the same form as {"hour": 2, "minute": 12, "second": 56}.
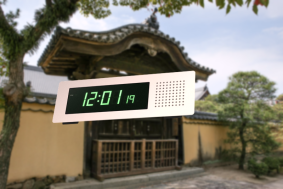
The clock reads {"hour": 12, "minute": 1, "second": 19}
